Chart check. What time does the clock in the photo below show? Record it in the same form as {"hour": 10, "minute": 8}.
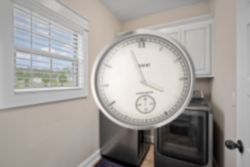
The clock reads {"hour": 3, "minute": 57}
